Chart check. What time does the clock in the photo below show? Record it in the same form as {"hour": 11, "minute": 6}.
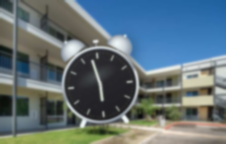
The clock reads {"hour": 5, "minute": 58}
